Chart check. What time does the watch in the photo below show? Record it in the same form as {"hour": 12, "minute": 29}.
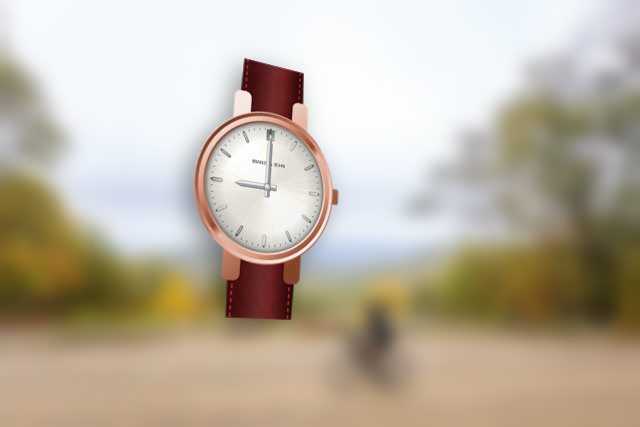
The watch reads {"hour": 9, "minute": 0}
